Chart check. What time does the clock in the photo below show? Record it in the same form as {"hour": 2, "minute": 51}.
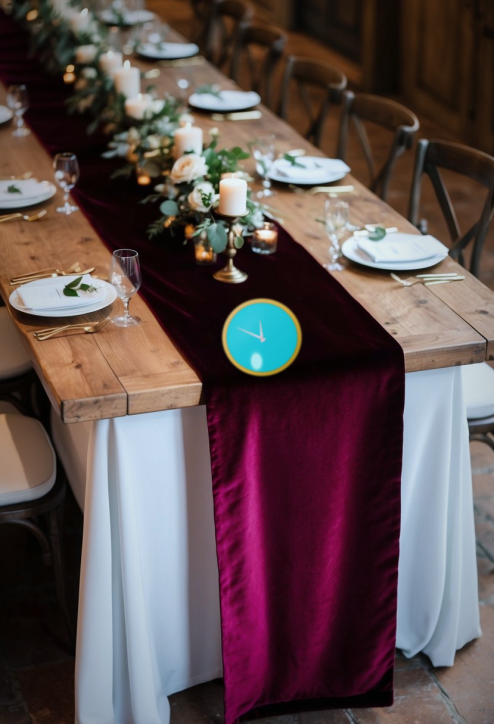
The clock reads {"hour": 11, "minute": 49}
